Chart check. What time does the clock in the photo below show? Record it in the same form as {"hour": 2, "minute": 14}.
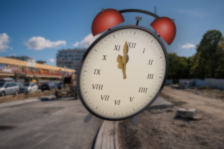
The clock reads {"hour": 10, "minute": 58}
